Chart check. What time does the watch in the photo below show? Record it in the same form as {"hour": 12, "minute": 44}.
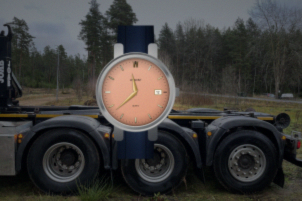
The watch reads {"hour": 11, "minute": 38}
